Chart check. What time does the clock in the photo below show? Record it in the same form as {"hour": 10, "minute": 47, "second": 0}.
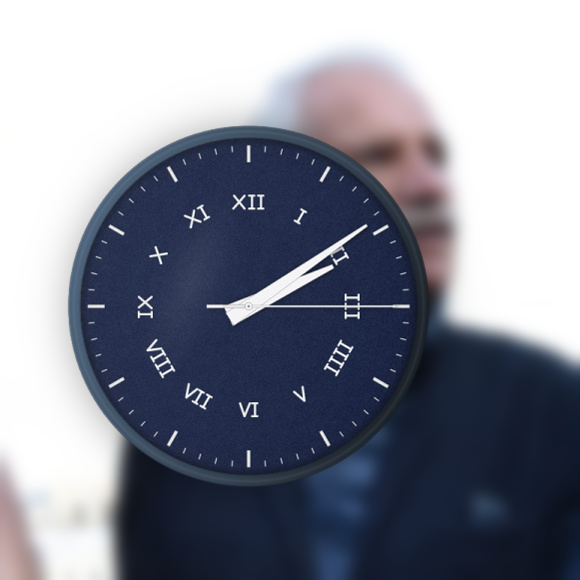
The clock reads {"hour": 2, "minute": 9, "second": 15}
